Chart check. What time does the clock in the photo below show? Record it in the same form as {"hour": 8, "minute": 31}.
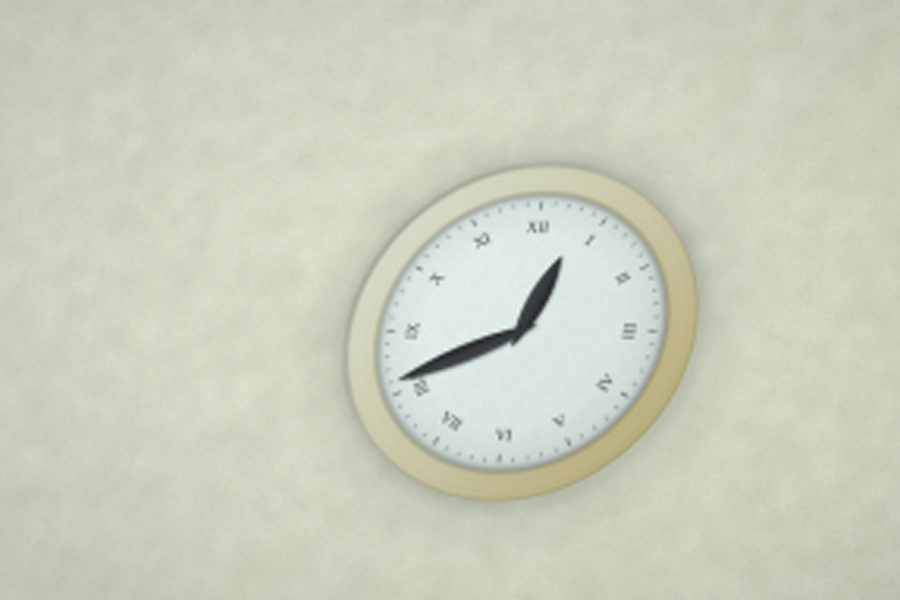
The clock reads {"hour": 12, "minute": 41}
